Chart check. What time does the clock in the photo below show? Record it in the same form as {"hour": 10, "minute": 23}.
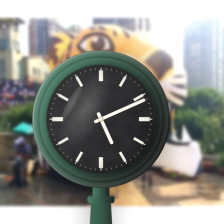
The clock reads {"hour": 5, "minute": 11}
